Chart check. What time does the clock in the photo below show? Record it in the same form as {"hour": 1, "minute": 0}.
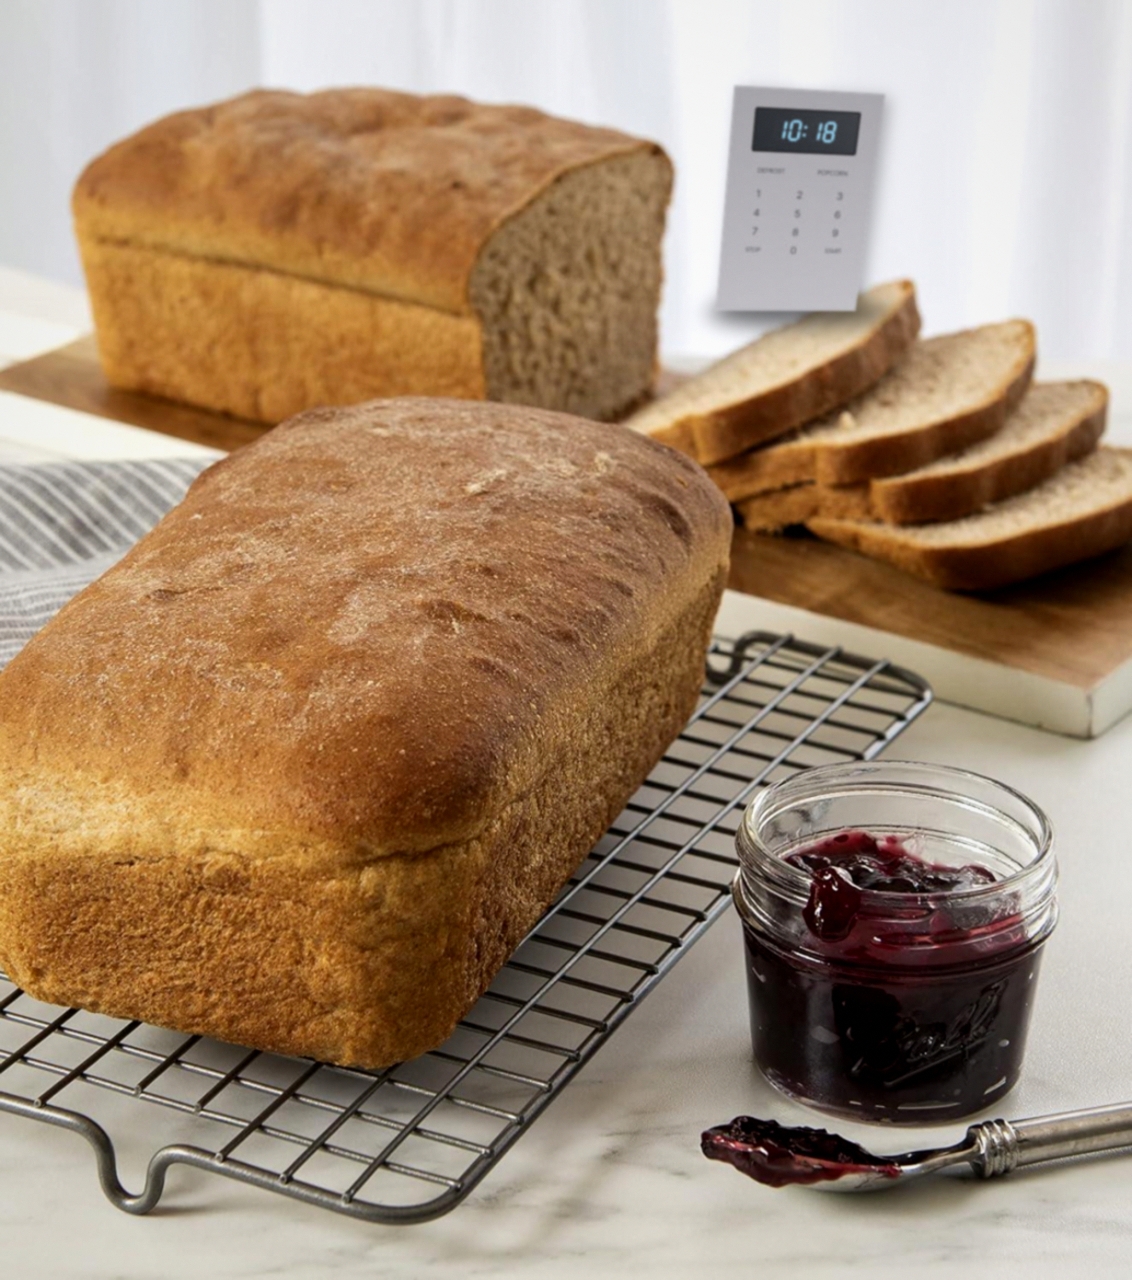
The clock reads {"hour": 10, "minute": 18}
